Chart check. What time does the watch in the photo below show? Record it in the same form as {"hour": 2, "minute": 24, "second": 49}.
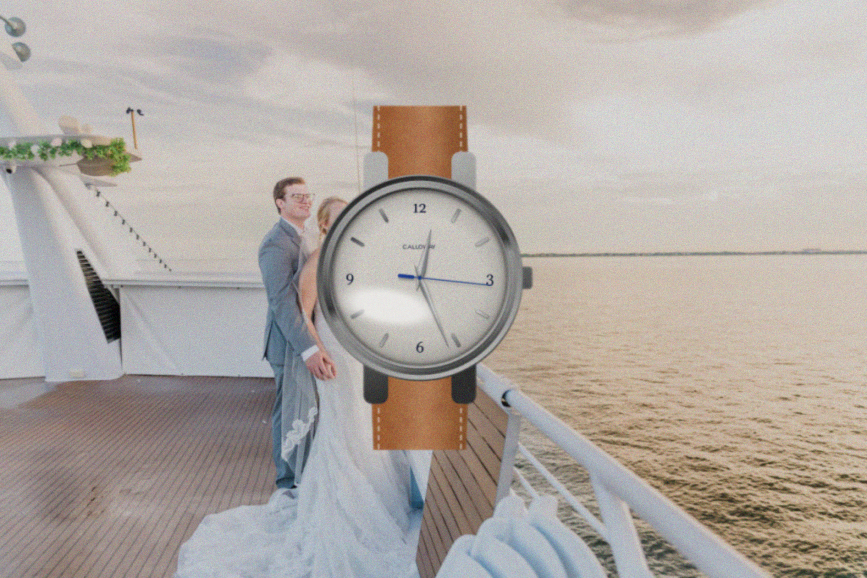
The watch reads {"hour": 12, "minute": 26, "second": 16}
